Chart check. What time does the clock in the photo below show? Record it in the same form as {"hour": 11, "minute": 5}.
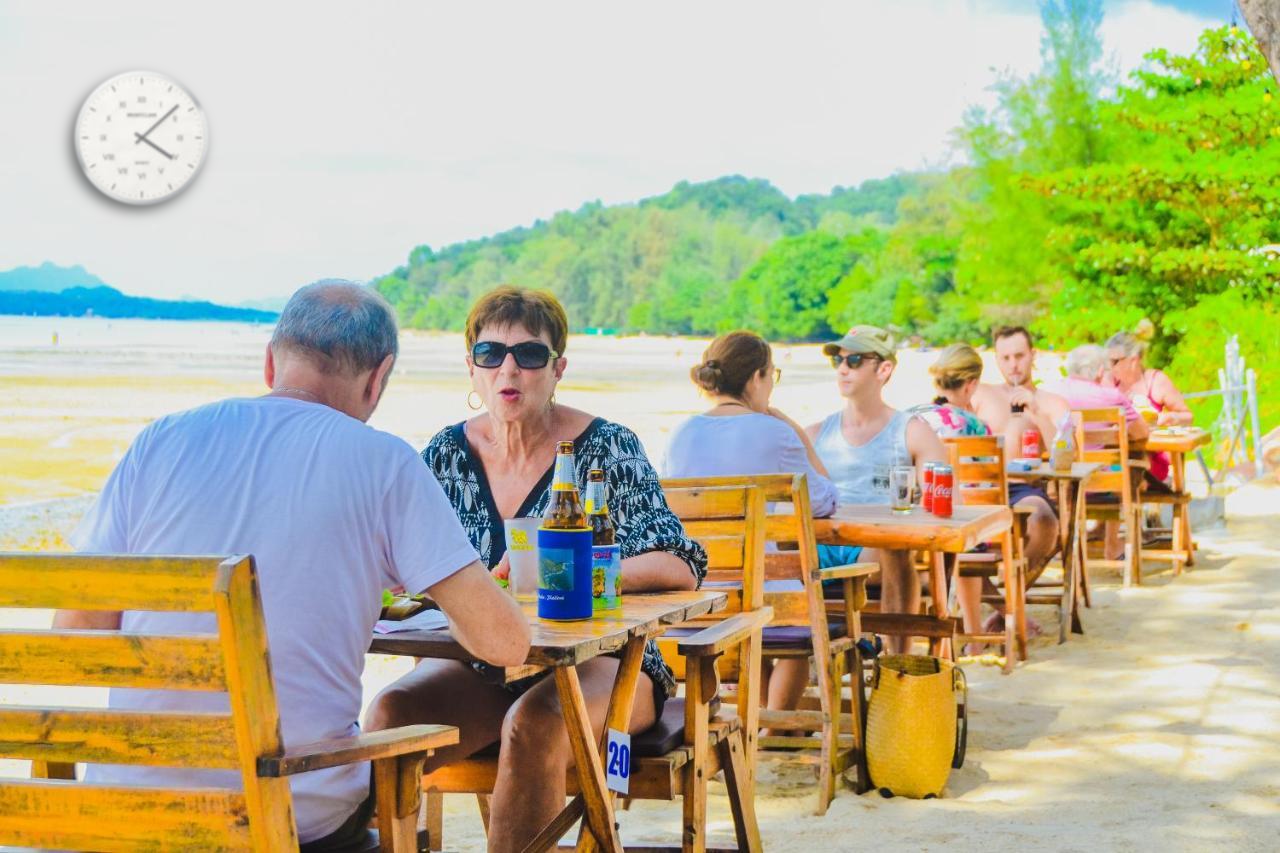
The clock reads {"hour": 4, "minute": 8}
